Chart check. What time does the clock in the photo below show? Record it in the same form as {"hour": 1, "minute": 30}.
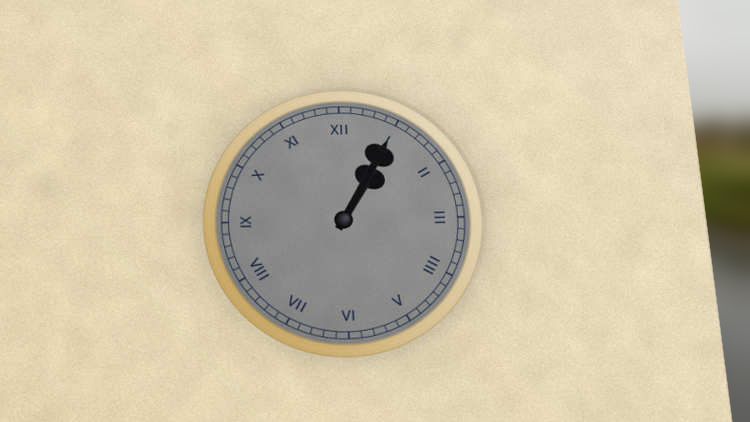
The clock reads {"hour": 1, "minute": 5}
